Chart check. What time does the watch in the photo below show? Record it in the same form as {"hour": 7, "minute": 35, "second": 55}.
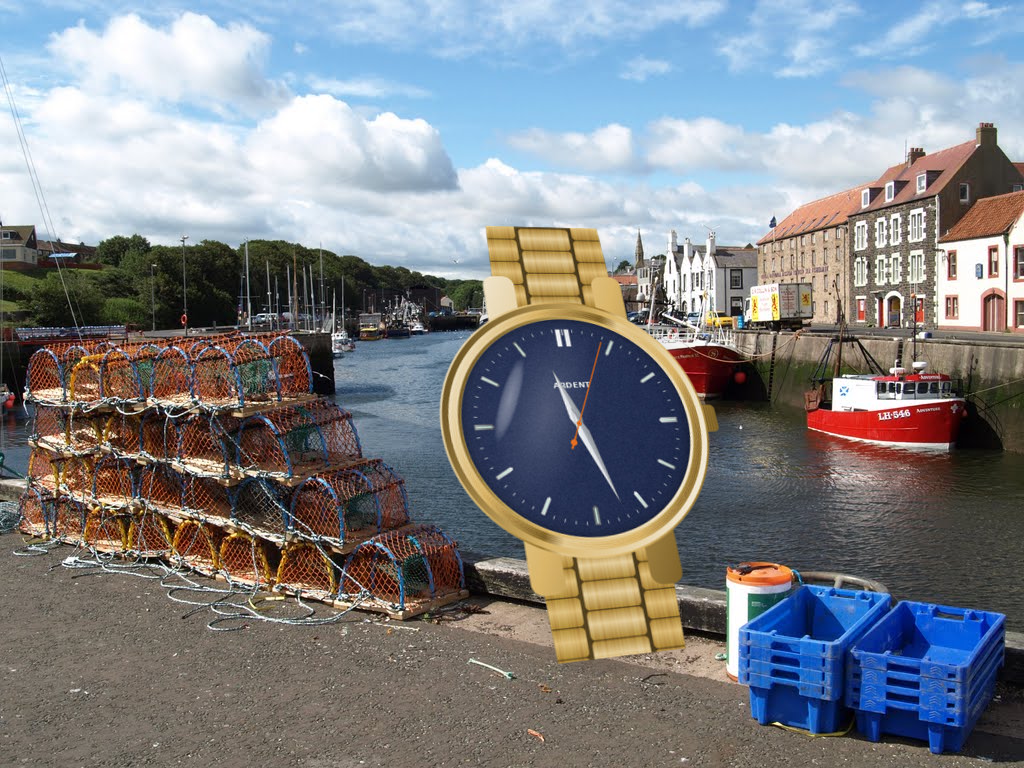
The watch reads {"hour": 11, "minute": 27, "second": 4}
